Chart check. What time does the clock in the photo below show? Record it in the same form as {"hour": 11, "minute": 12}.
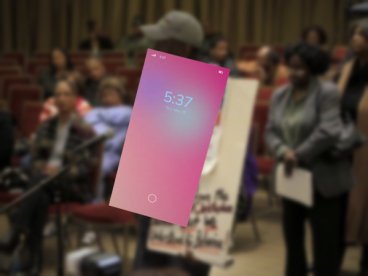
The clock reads {"hour": 5, "minute": 37}
